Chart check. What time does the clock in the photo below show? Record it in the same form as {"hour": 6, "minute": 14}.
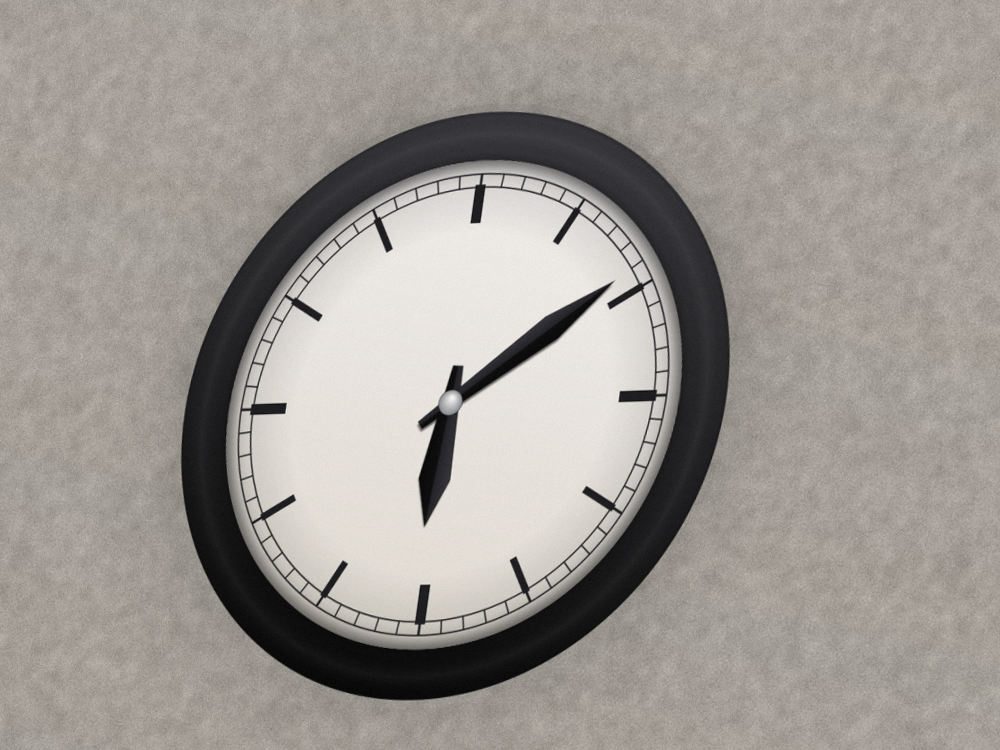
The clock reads {"hour": 6, "minute": 9}
